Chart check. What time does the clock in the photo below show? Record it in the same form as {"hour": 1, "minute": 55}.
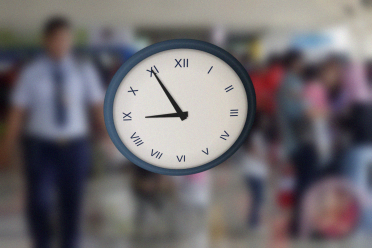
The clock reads {"hour": 8, "minute": 55}
